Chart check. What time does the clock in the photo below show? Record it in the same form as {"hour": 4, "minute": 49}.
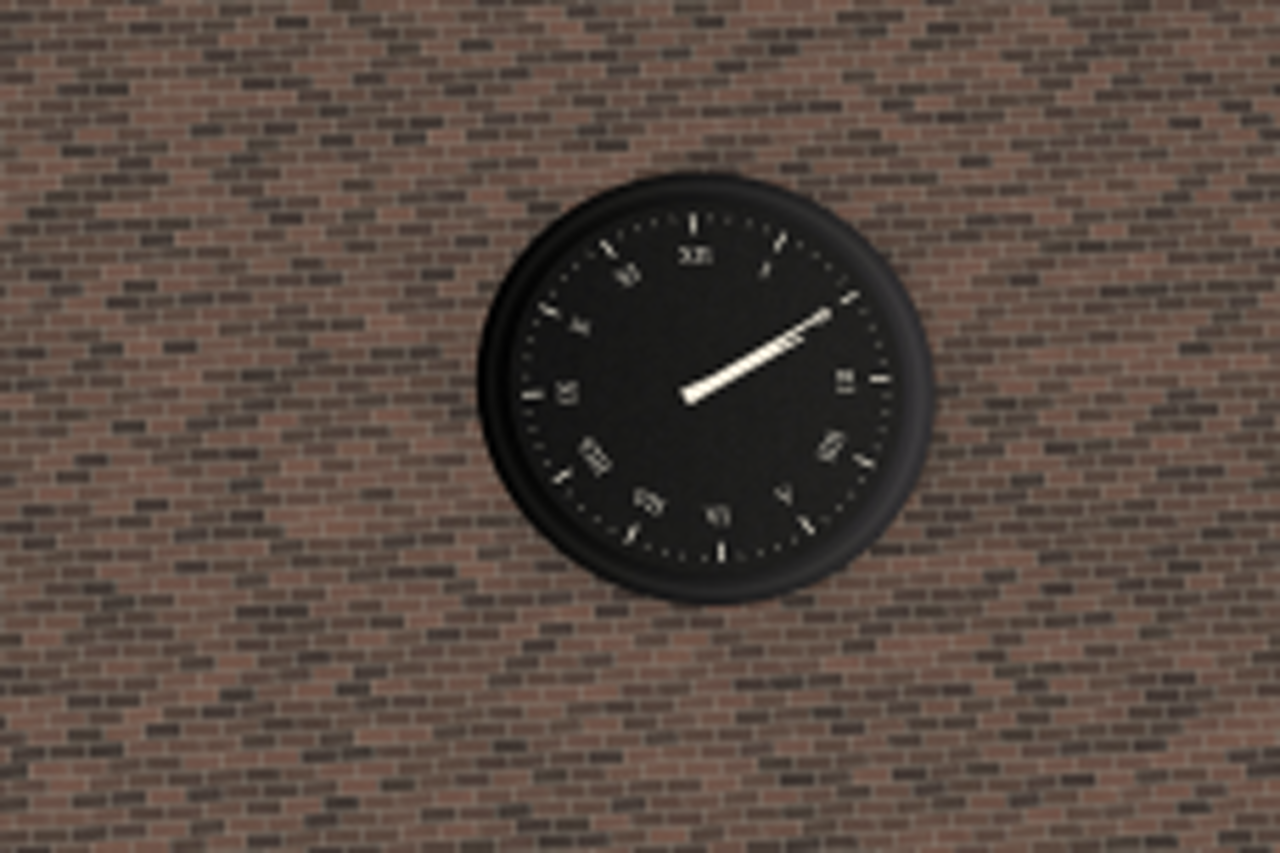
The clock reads {"hour": 2, "minute": 10}
